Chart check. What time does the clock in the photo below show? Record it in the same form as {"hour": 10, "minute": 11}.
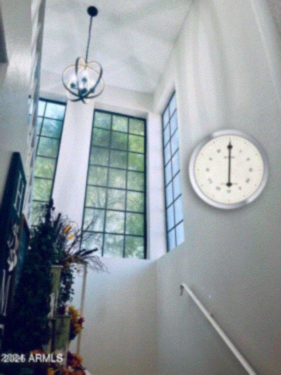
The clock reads {"hour": 6, "minute": 0}
